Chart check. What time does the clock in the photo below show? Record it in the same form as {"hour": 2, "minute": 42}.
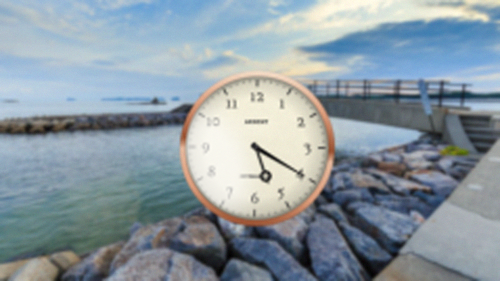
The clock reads {"hour": 5, "minute": 20}
